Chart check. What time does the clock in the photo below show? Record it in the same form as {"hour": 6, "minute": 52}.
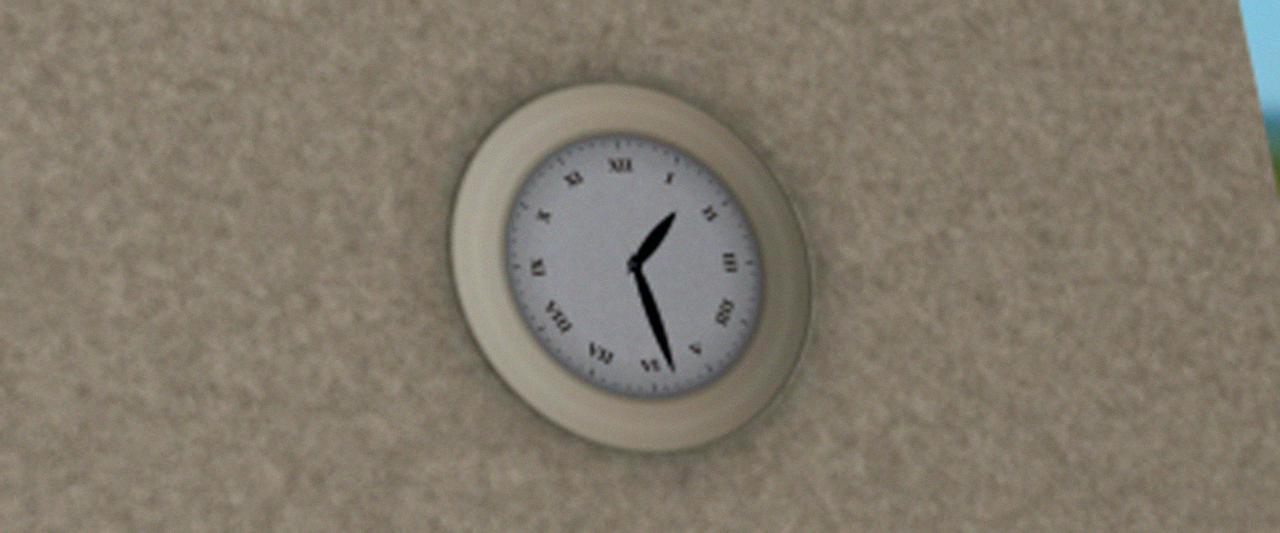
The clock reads {"hour": 1, "minute": 28}
